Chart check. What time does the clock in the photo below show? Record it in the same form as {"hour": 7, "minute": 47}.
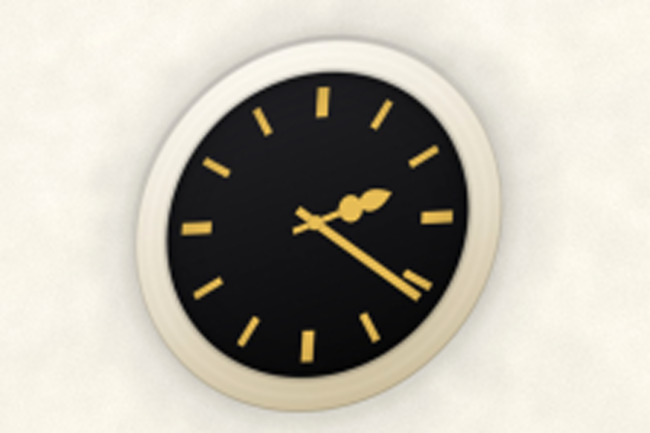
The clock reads {"hour": 2, "minute": 21}
